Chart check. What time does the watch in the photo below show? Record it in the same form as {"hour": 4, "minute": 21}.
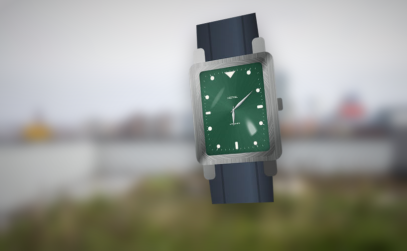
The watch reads {"hour": 6, "minute": 9}
